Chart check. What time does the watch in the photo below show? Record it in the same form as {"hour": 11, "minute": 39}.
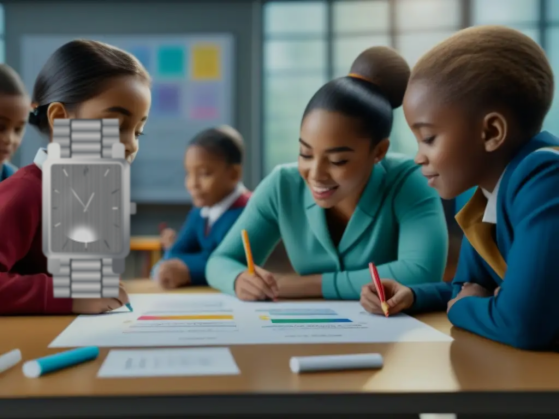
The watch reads {"hour": 12, "minute": 54}
